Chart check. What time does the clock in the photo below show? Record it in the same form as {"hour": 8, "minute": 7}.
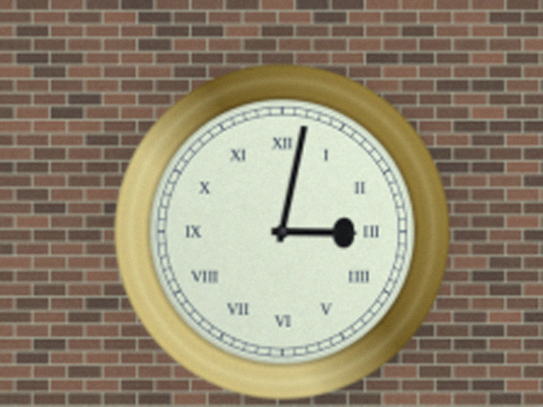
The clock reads {"hour": 3, "minute": 2}
